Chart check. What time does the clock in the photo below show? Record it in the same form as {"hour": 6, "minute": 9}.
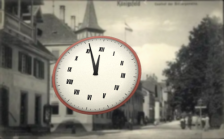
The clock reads {"hour": 11, "minute": 56}
